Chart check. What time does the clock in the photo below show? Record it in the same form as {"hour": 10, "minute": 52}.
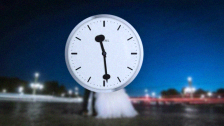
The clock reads {"hour": 11, "minute": 29}
